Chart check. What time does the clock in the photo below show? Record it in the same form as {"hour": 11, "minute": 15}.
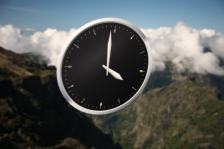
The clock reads {"hour": 3, "minute": 59}
